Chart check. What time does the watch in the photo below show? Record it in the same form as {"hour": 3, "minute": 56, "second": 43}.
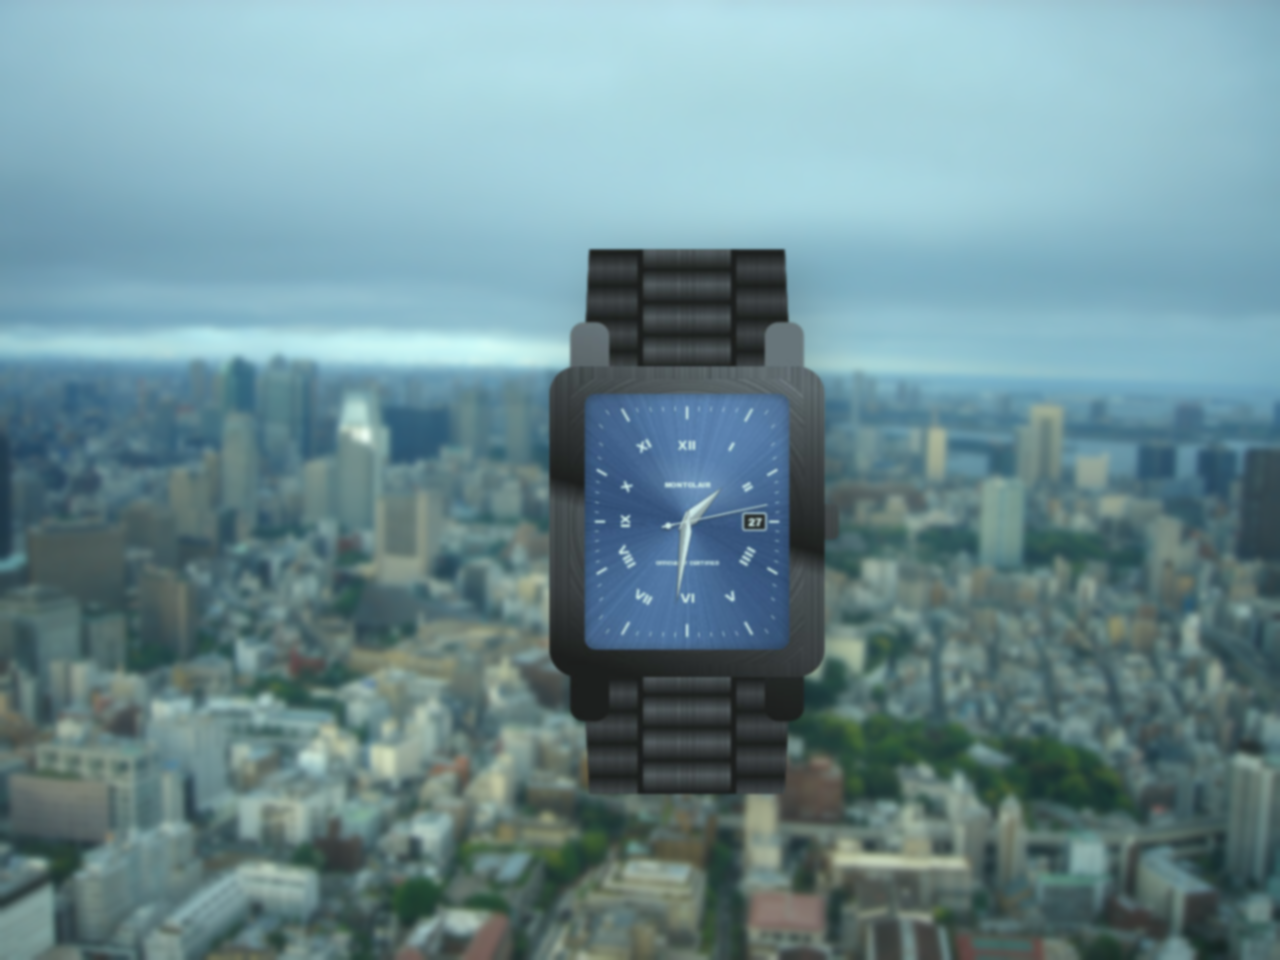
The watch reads {"hour": 1, "minute": 31, "second": 13}
